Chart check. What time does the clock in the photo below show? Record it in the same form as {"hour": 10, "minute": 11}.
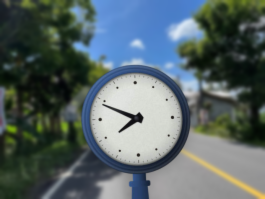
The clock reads {"hour": 7, "minute": 49}
